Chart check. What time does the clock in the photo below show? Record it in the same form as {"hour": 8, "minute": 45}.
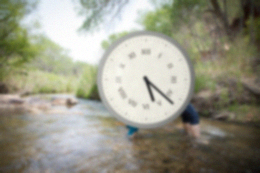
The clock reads {"hour": 5, "minute": 22}
